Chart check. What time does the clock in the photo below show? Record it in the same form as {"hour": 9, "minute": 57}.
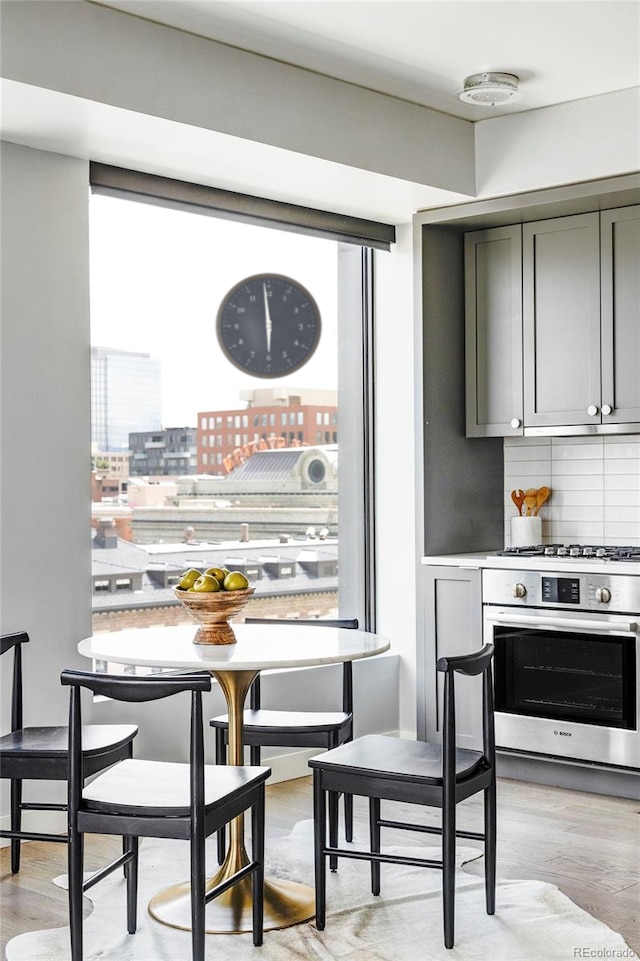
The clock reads {"hour": 5, "minute": 59}
